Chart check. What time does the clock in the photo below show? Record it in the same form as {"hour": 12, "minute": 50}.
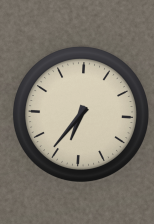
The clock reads {"hour": 6, "minute": 36}
